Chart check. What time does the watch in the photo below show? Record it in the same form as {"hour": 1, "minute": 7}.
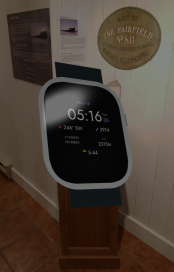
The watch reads {"hour": 5, "minute": 16}
